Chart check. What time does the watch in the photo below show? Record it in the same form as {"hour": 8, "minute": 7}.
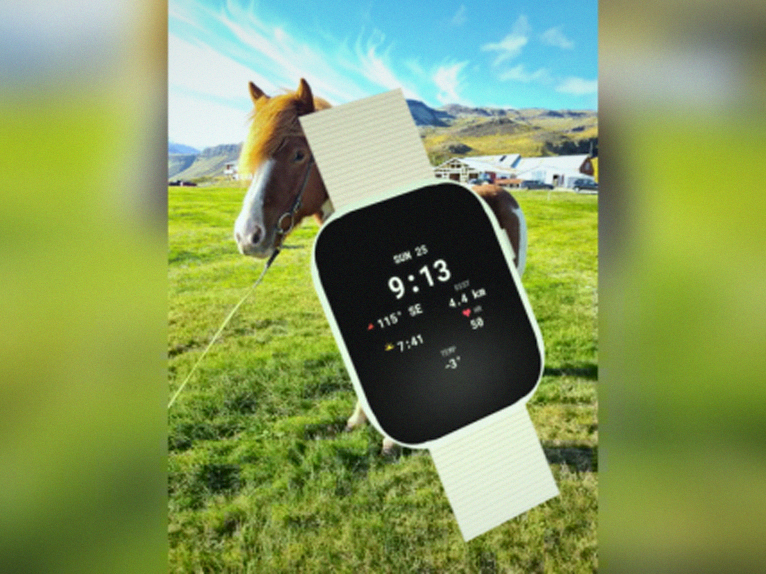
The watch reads {"hour": 9, "minute": 13}
